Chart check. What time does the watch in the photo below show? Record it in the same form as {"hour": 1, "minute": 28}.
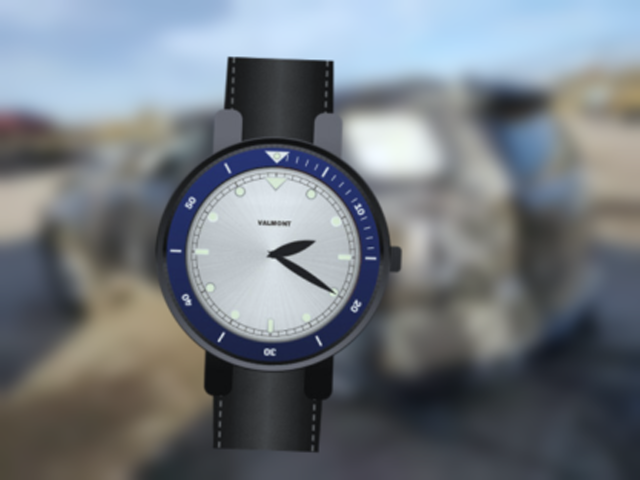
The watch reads {"hour": 2, "minute": 20}
